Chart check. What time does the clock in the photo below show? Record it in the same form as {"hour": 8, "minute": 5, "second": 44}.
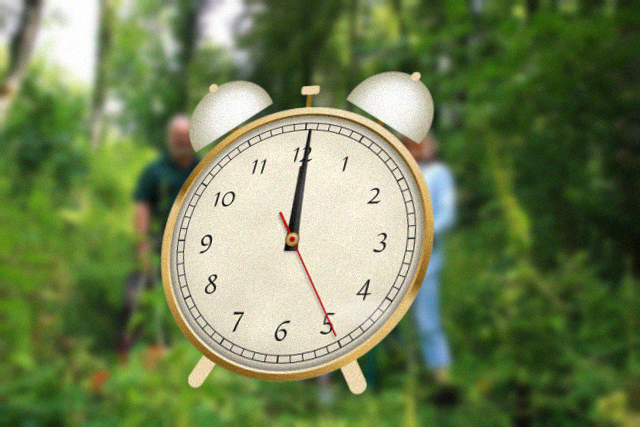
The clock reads {"hour": 12, "minute": 0, "second": 25}
